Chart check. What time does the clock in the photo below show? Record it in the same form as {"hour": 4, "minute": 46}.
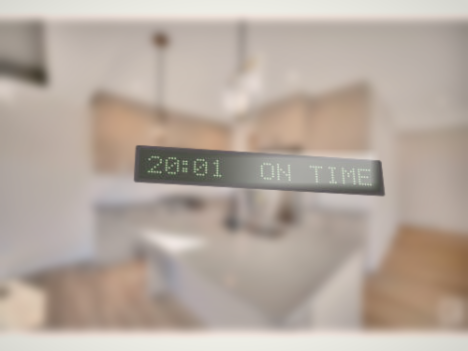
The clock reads {"hour": 20, "minute": 1}
